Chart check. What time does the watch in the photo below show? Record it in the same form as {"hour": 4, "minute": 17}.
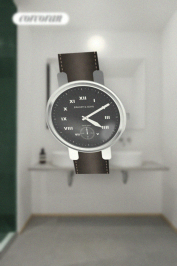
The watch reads {"hour": 4, "minute": 10}
